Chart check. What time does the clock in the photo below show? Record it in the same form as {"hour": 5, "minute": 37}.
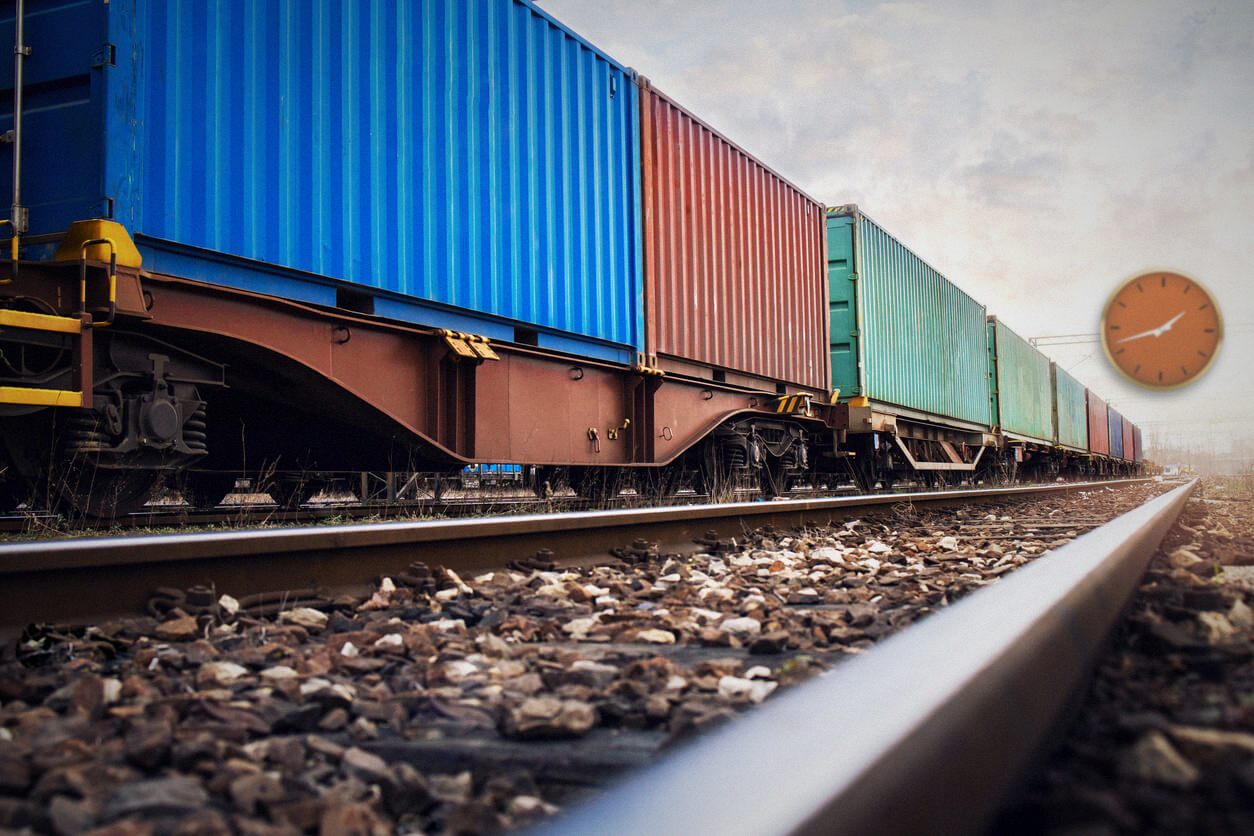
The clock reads {"hour": 1, "minute": 42}
